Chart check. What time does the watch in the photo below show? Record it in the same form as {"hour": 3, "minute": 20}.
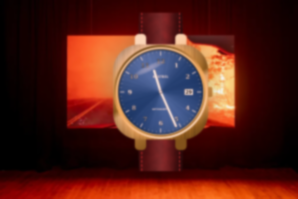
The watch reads {"hour": 11, "minute": 26}
